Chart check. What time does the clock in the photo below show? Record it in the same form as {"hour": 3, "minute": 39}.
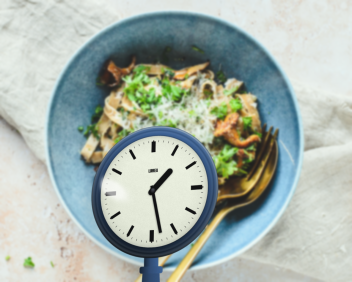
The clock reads {"hour": 1, "minute": 28}
